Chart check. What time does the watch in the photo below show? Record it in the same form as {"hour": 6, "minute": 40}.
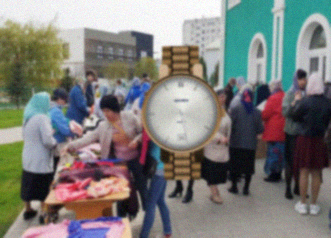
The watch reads {"hour": 5, "minute": 28}
